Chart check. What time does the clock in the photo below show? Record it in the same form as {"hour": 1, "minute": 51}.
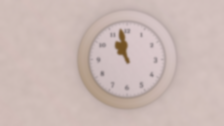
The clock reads {"hour": 10, "minute": 58}
